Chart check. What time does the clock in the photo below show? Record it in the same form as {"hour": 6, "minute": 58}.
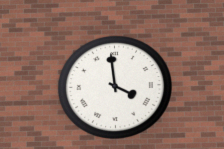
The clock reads {"hour": 3, "minute": 59}
